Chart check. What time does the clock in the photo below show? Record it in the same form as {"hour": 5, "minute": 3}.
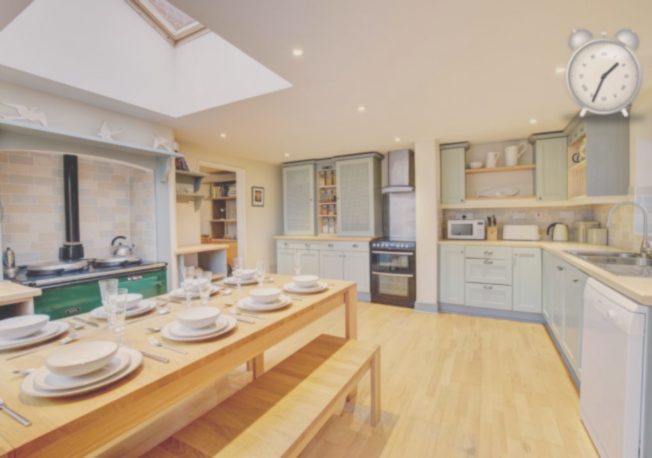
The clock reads {"hour": 1, "minute": 34}
